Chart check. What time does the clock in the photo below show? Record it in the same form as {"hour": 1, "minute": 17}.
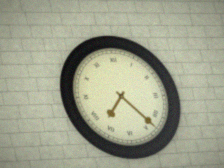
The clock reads {"hour": 7, "minute": 23}
